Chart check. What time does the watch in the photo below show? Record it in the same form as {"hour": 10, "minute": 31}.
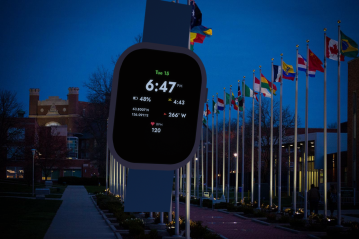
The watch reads {"hour": 6, "minute": 47}
